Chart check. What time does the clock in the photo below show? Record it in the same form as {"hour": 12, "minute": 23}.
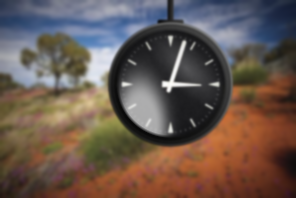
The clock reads {"hour": 3, "minute": 3}
